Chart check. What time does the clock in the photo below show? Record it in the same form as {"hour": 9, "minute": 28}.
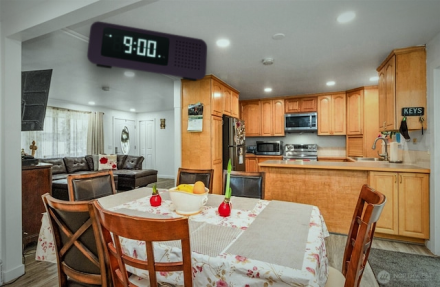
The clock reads {"hour": 9, "minute": 0}
